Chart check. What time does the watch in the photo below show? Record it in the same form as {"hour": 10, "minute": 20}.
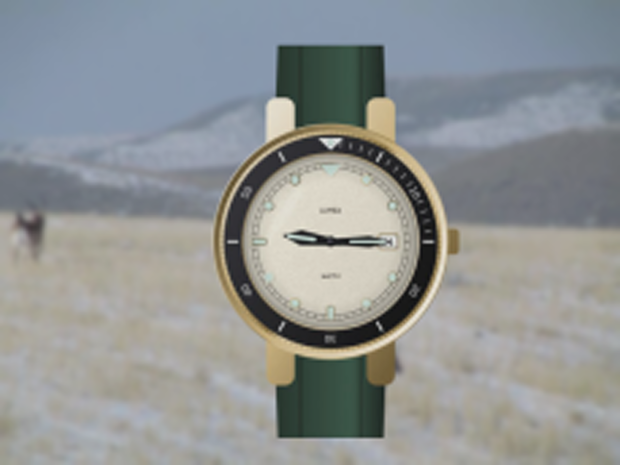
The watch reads {"hour": 9, "minute": 15}
